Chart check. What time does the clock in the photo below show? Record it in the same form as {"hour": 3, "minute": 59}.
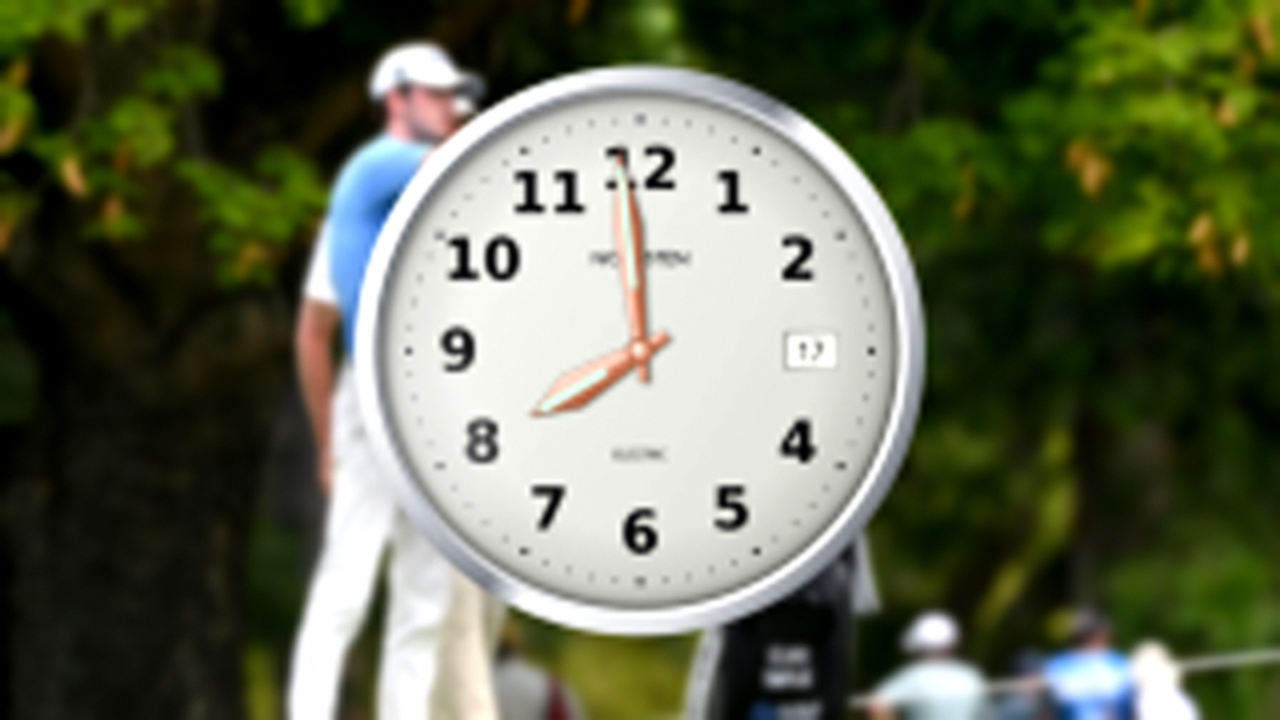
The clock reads {"hour": 7, "minute": 59}
